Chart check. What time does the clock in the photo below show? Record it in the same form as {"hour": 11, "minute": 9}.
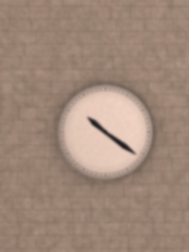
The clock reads {"hour": 10, "minute": 21}
